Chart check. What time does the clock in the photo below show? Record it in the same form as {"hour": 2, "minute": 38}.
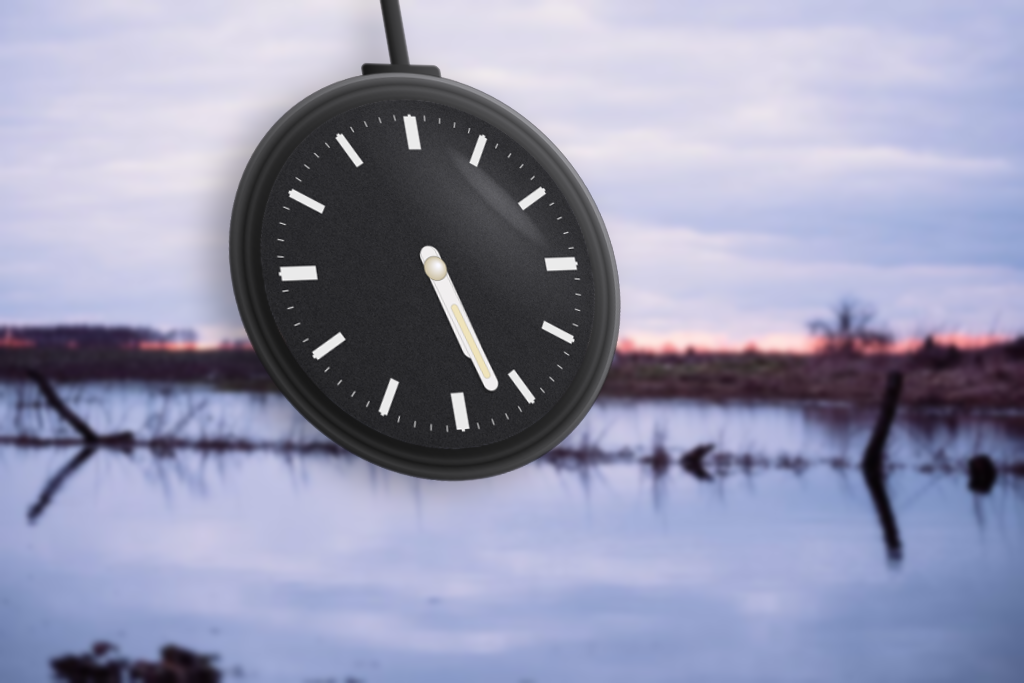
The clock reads {"hour": 5, "minute": 27}
